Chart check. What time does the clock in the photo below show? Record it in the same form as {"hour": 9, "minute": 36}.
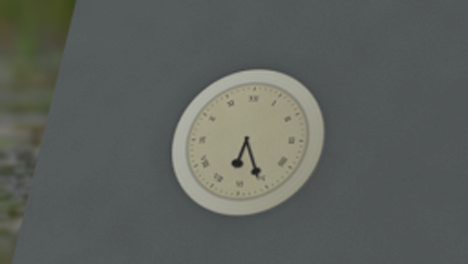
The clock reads {"hour": 6, "minute": 26}
